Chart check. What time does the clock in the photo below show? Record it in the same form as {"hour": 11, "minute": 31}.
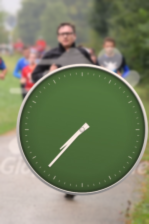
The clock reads {"hour": 7, "minute": 37}
